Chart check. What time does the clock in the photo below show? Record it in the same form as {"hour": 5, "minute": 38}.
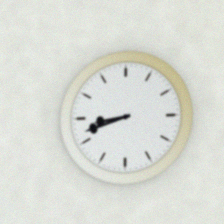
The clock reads {"hour": 8, "minute": 42}
